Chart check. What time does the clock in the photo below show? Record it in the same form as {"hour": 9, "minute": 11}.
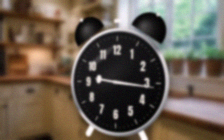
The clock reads {"hour": 9, "minute": 16}
